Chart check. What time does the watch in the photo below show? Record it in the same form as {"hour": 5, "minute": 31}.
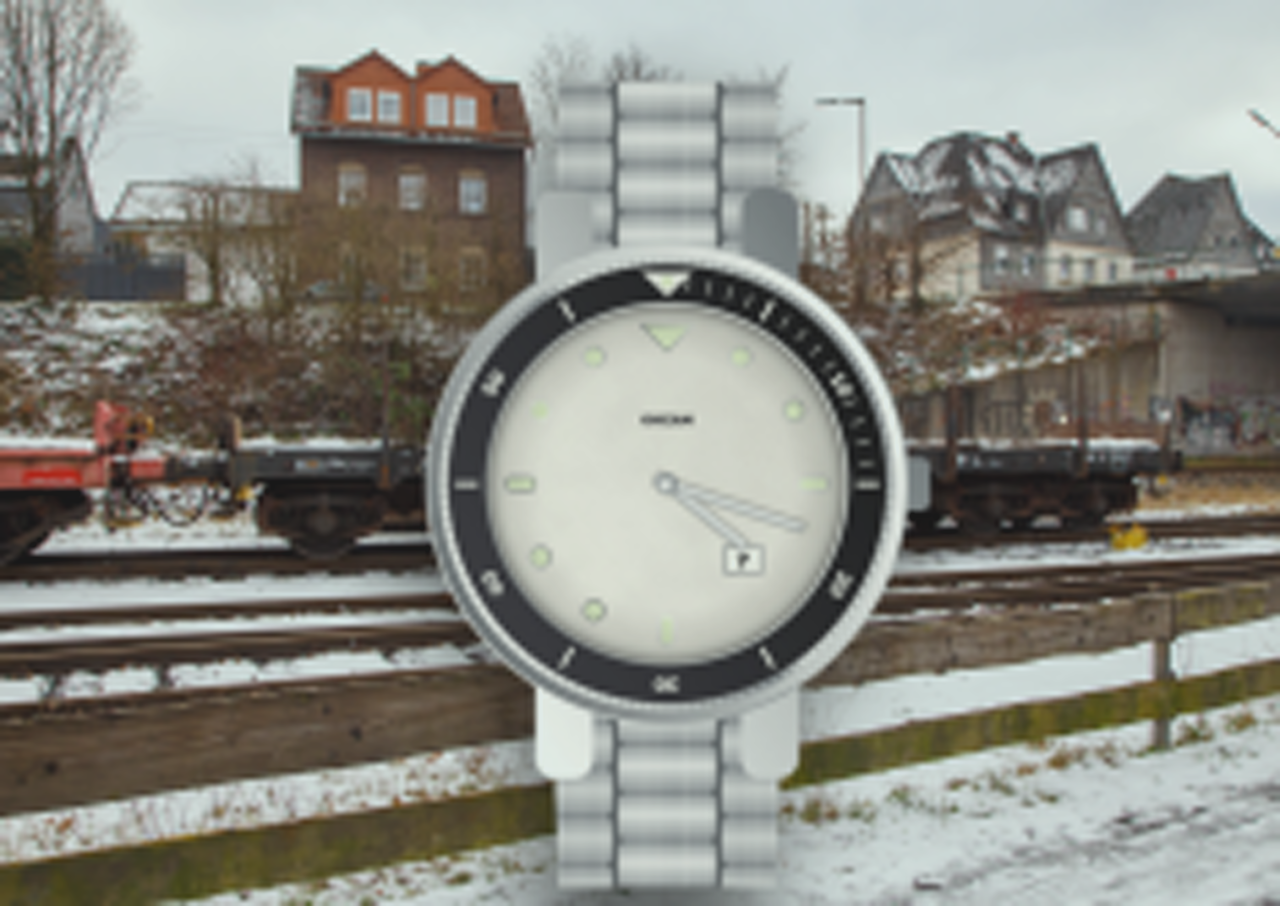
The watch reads {"hour": 4, "minute": 18}
